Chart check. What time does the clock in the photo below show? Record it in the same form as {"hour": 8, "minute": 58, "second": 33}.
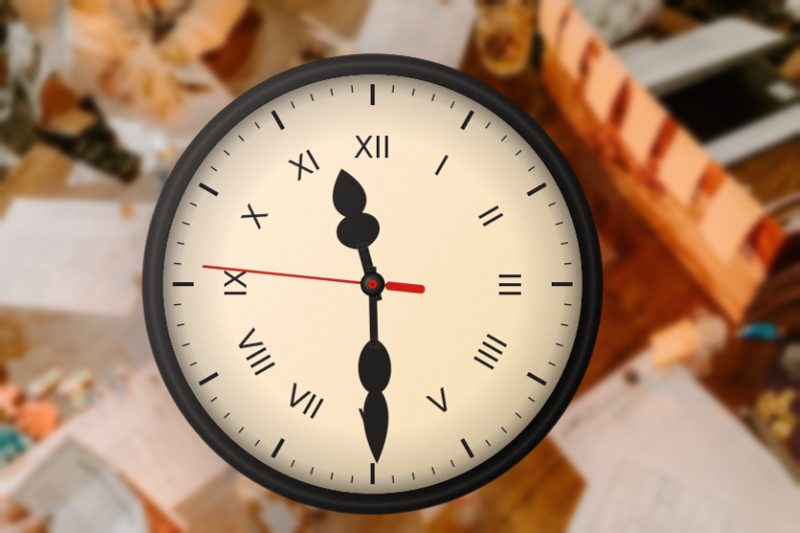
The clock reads {"hour": 11, "minute": 29, "second": 46}
